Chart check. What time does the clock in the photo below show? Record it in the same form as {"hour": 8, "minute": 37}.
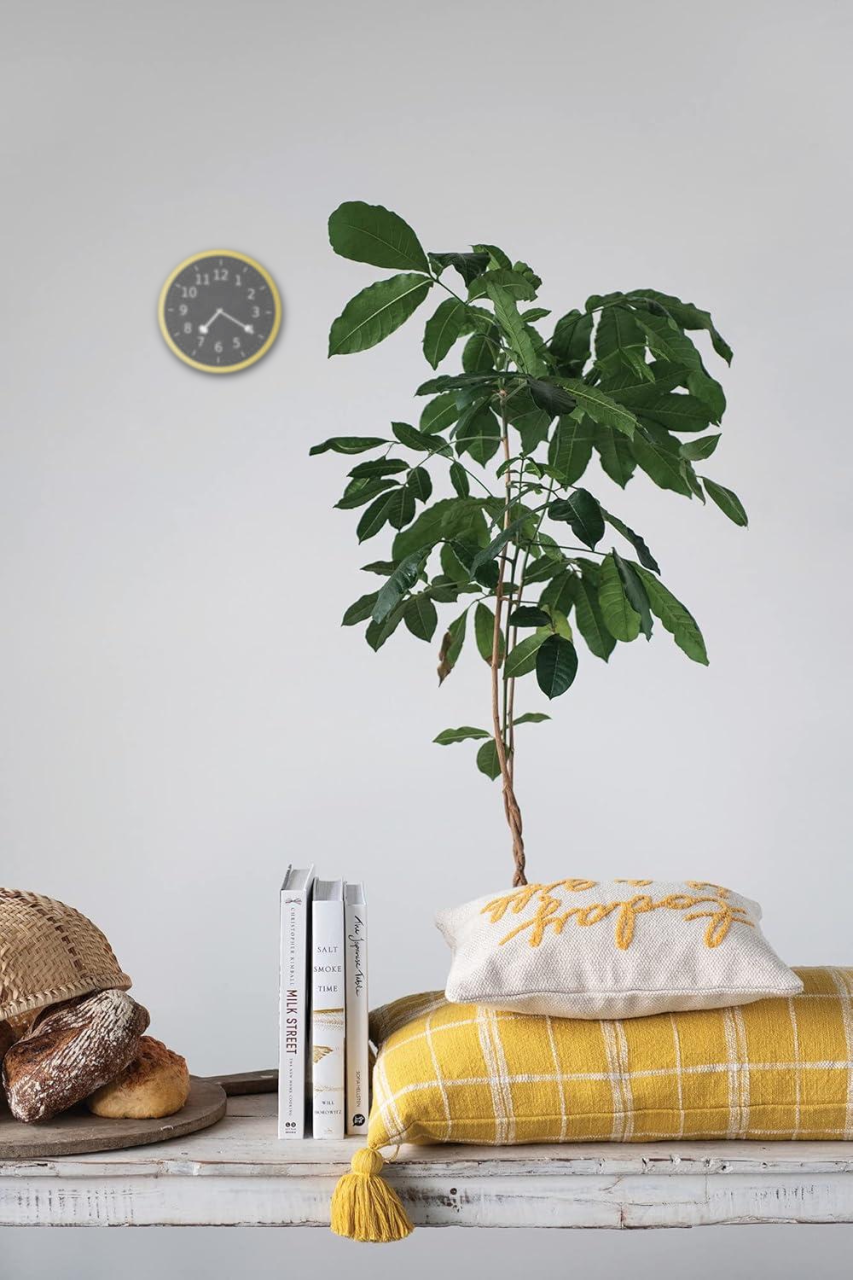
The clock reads {"hour": 7, "minute": 20}
